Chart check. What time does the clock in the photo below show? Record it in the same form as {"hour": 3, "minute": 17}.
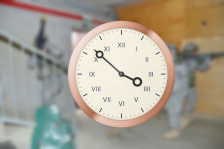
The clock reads {"hour": 3, "minute": 52}
